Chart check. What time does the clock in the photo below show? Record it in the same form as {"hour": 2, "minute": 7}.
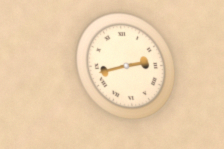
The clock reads {"hour": 2, "minute": 43}
